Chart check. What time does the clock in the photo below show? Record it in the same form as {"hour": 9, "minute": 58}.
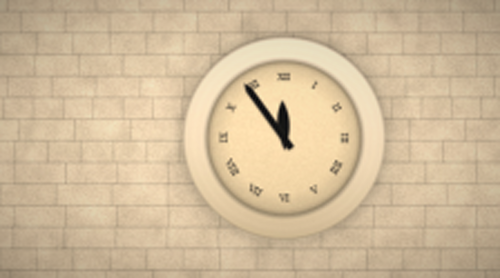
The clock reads {"hour": 11, "minute": 54}
